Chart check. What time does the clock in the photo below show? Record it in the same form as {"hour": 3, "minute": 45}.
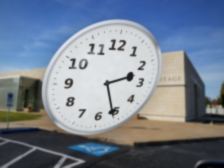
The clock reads {"hour": 2, "minute": 26}
